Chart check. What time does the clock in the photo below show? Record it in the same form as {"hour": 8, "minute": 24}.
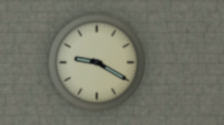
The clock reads {"hour": 9, "minute": 20}
